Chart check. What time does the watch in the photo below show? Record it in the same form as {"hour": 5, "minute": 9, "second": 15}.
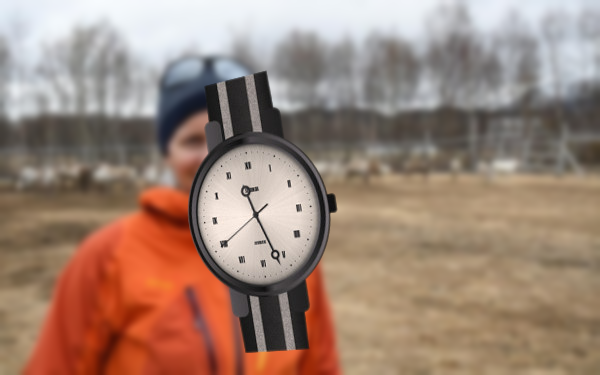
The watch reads {"hour": 11, "minute": 26, "second": 40}
